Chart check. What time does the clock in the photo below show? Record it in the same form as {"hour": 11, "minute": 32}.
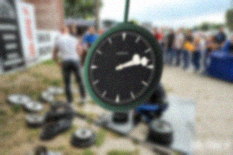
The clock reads {"hour": 2, "minute": 13}
